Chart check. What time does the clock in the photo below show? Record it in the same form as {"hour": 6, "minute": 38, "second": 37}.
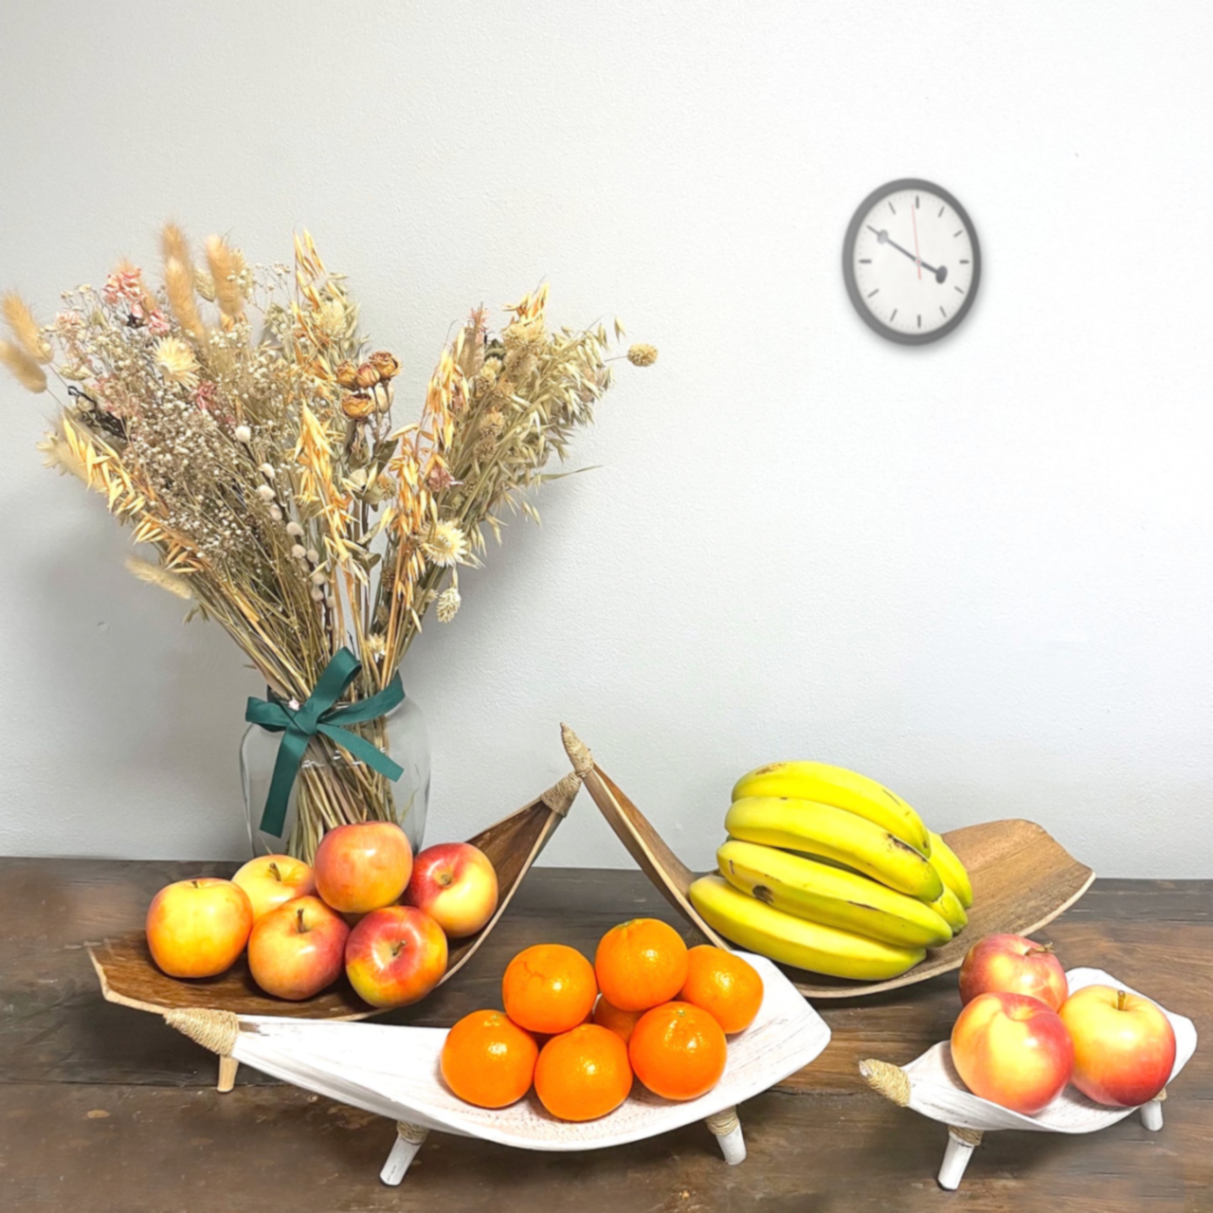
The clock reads {"hour": 3, "minute": 49, "second": 59}
